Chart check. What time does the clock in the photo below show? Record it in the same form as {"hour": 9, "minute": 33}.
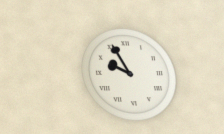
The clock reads {"hour": 9, "minute": 56}
